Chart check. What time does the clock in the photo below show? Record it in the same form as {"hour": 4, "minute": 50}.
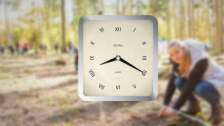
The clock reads {"hour": 8, "minute": 20}
